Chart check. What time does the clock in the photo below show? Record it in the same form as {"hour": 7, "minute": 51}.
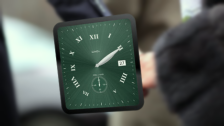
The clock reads {"hour": 2, "minute": 10}
